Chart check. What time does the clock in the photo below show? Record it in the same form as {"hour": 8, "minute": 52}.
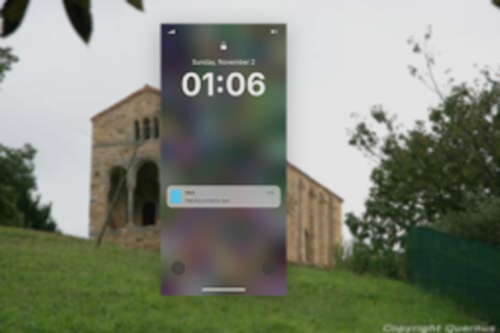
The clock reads {"hour": 1, "minute": 6}
